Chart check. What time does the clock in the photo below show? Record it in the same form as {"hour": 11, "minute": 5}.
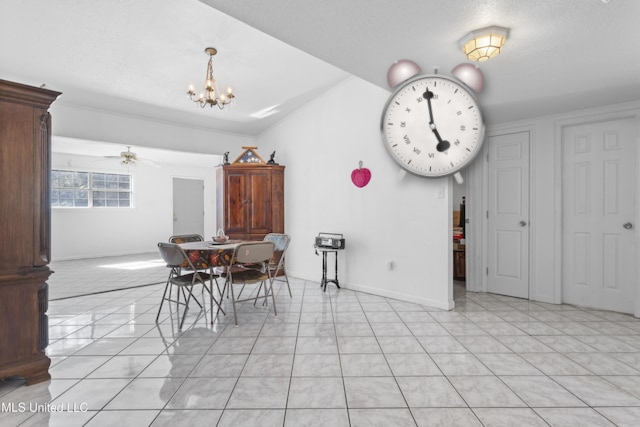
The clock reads {"hour": 4, "minute": 58}
